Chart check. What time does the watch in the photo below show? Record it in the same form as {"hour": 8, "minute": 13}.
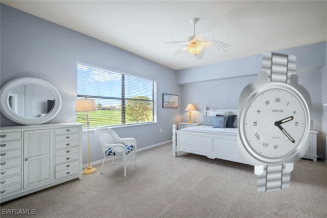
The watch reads {"hour": 2, "minute": 22}
